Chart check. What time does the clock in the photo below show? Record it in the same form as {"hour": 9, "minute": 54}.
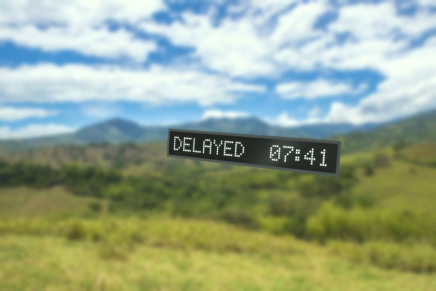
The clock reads {"hour": 7, "minute": 41}
